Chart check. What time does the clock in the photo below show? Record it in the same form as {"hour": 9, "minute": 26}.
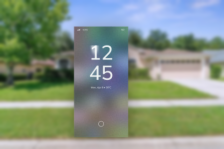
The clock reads {"hour": 12, "minute": 45}
